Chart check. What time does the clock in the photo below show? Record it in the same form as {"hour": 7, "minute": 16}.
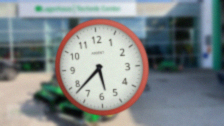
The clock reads {"hour": 5, "minute": 38}
